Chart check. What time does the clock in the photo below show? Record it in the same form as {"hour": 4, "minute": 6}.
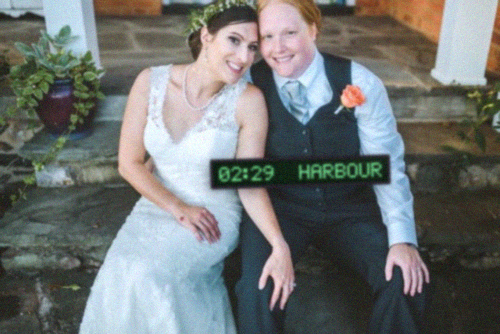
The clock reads {"hour": 2, "minute": 29}
